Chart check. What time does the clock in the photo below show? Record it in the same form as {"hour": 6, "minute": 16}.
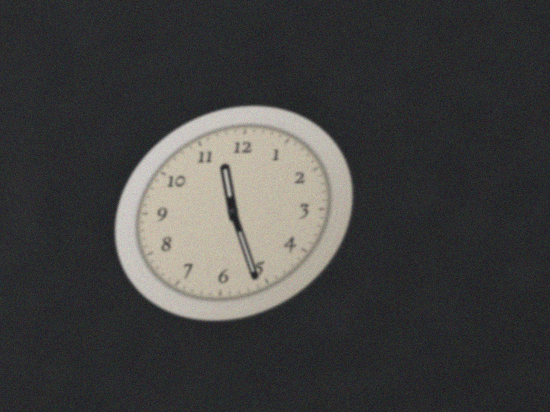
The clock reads {"hour": 11, "minute": 26}
